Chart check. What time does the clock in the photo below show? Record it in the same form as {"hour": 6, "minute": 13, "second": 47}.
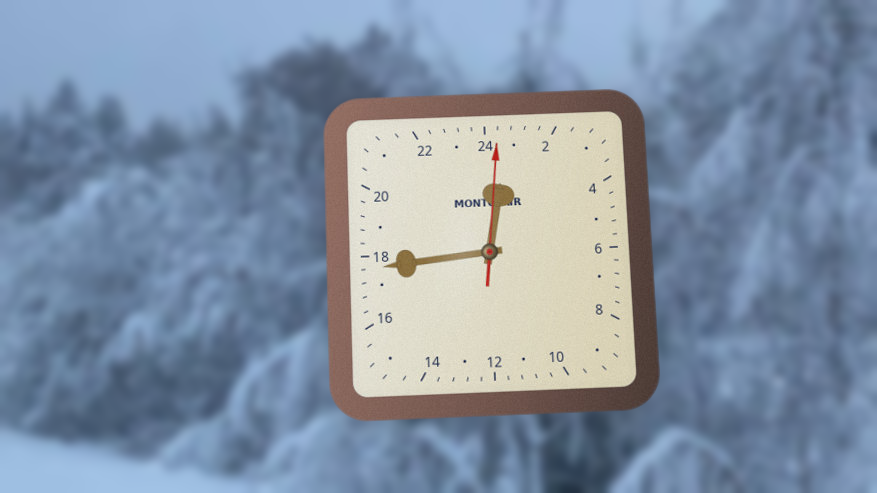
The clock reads {"hour": 0, "minute": 44, "second": 1}
